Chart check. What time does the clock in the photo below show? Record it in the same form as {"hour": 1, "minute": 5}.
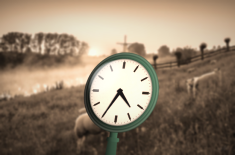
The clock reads {"hour": 4, "minute": 35}
